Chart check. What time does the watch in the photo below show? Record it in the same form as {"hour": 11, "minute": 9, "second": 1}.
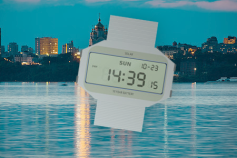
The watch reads {"hour": 14, "minute": 39, "second": 15}
